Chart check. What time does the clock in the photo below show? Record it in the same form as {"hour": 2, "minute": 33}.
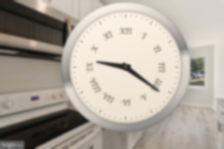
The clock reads {"hour": 9, "minute": 21}
